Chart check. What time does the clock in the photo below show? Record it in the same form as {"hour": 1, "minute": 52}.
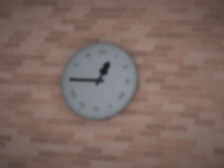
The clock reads {"hour": 12, "minute": 45}
